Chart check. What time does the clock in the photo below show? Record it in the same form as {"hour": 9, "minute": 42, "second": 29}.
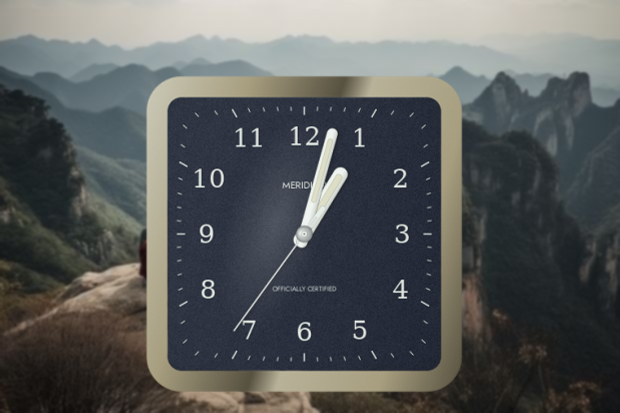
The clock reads {"hour": 1, "minute": 2, "second": 36}
